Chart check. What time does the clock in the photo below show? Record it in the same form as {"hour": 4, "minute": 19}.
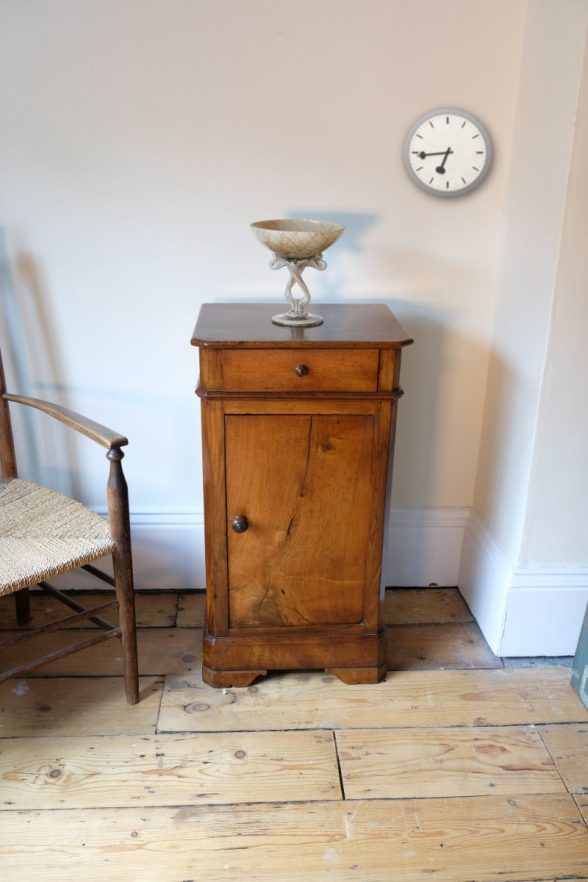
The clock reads {"hour": 6, "minute": 44}
